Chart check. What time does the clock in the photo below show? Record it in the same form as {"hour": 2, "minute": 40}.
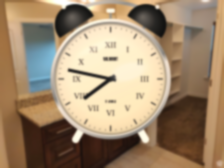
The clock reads {"hour": 7, "minute": 47}
